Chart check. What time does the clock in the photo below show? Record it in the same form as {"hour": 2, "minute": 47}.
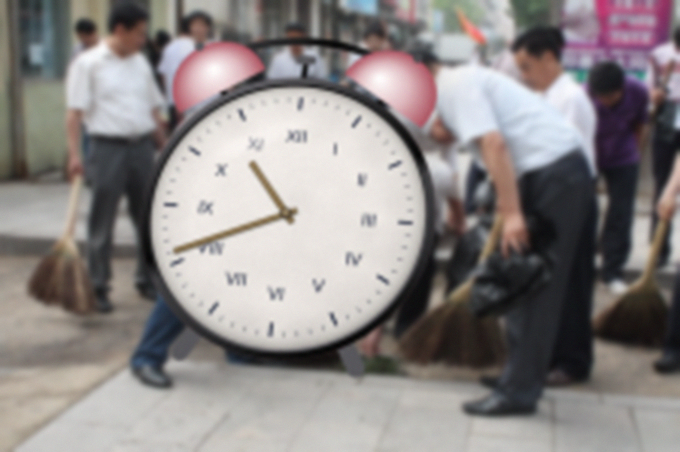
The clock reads {"hour": 10, "minute": 41}
